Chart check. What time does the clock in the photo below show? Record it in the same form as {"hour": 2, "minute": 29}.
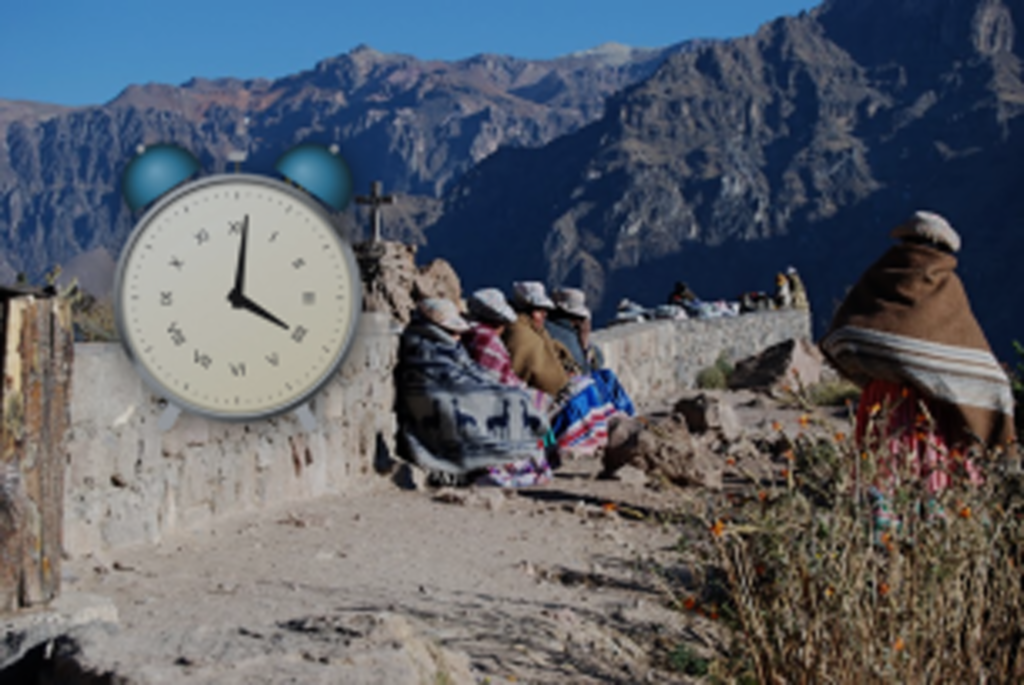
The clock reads {"hour": 4, "minute": 1}
